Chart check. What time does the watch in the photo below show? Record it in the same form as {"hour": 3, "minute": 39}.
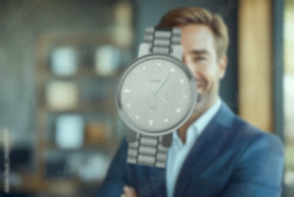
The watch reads {"hour": 4, "minute": 5}
